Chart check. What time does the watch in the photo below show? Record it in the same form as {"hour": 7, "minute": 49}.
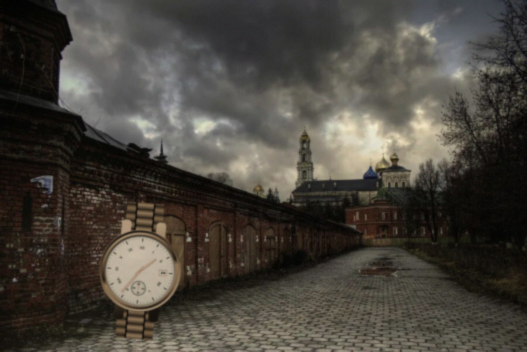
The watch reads {"hour": 1, "minute": 36}
